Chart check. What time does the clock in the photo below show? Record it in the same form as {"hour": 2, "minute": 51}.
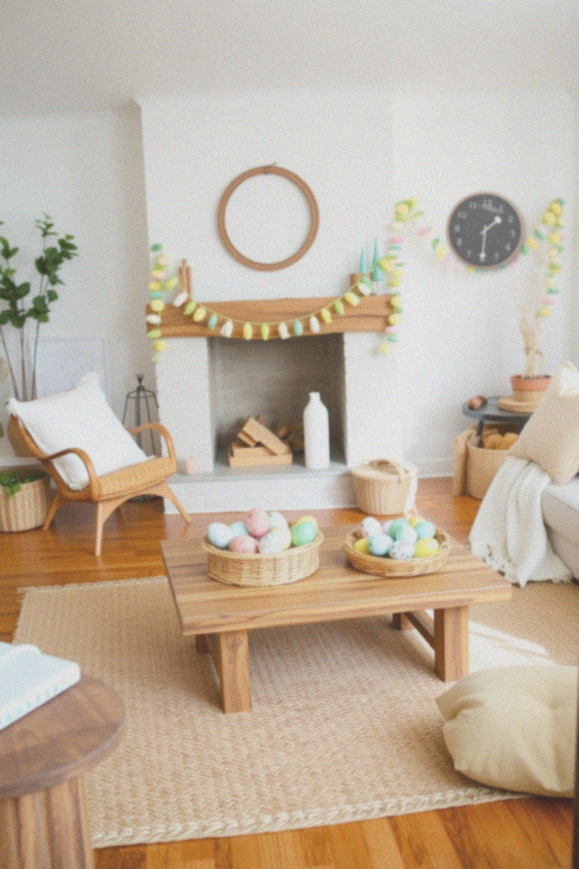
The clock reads {"hour": 1, "minute": 30}
